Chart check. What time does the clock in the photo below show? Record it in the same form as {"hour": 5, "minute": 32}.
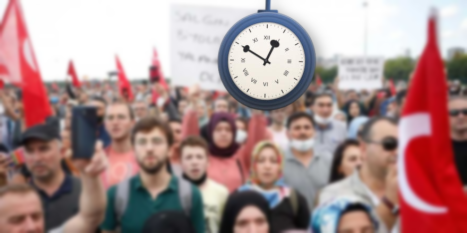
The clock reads {"hour": 12, "minute": 50}
